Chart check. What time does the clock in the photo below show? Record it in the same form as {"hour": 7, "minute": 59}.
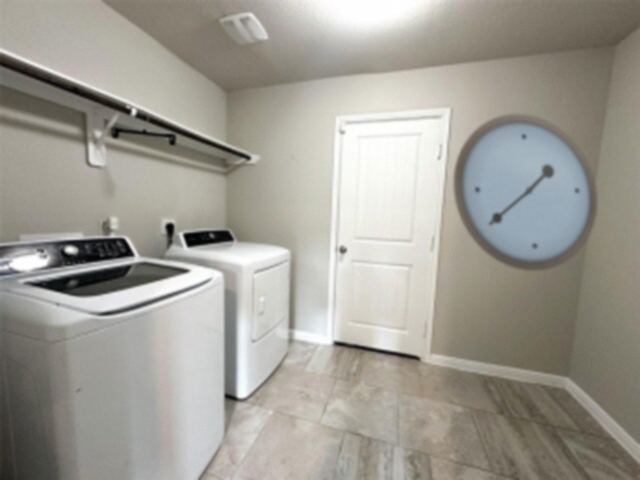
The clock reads {"hour": 1, "minute": 39}
